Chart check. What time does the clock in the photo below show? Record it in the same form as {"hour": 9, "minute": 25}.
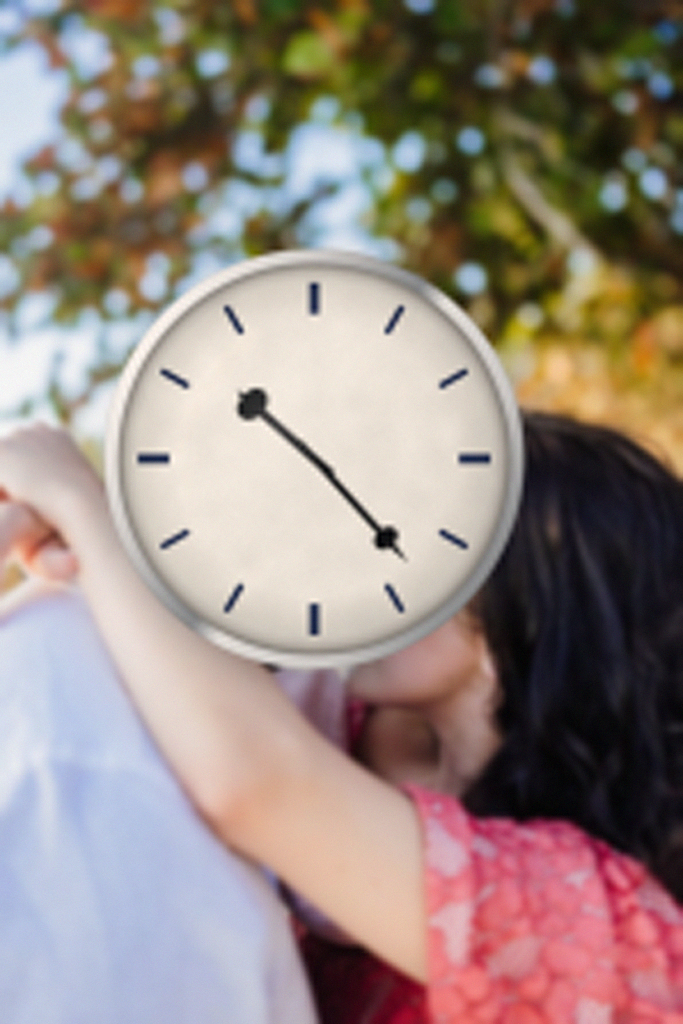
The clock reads {"hour": 10, "minute": 23}
